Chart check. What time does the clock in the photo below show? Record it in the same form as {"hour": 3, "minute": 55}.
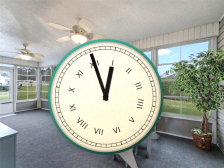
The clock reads {"hour": 1, "minute": 0}
